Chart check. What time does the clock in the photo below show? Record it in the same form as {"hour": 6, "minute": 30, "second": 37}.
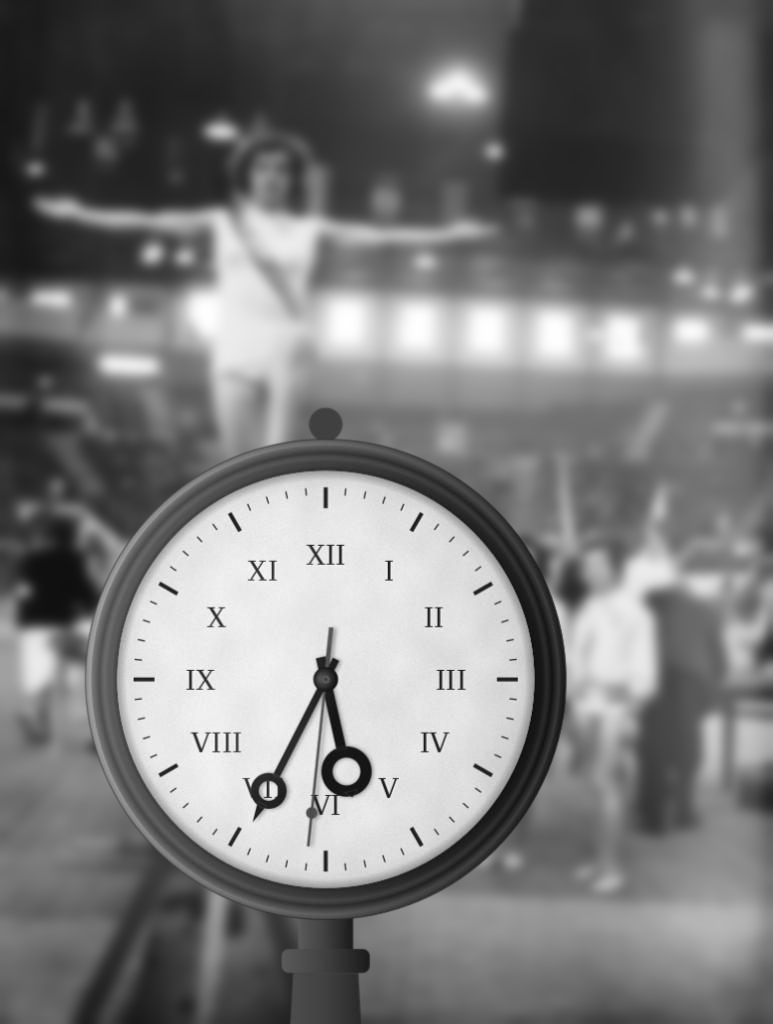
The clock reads {"hour": 5, "minute": 34, "second": 31}
